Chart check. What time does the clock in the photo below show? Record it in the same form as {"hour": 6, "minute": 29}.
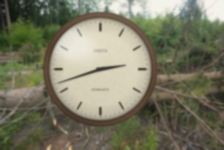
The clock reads {"hour": 2, "minute": 42}
